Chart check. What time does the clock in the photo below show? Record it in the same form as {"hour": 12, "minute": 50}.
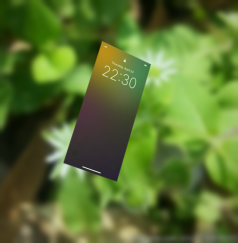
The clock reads {"hour": 22, "minute": 30}
